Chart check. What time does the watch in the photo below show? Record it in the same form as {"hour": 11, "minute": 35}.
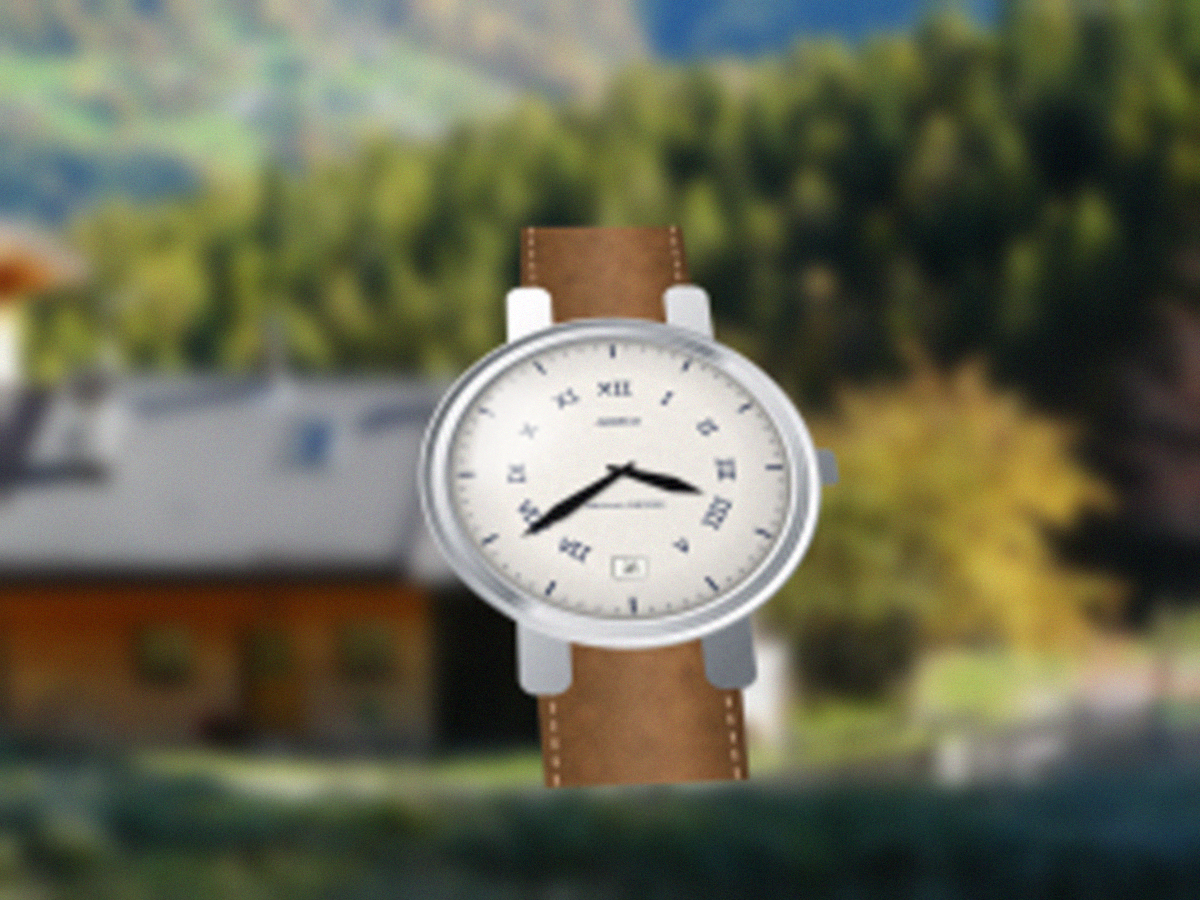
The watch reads {"hour": 3, "minute": 39}
